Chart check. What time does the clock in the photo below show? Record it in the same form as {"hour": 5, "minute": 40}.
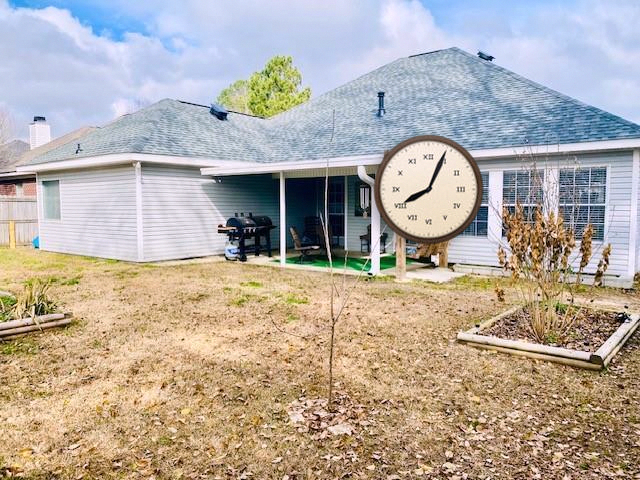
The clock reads {"hour": 8, "minute": 4}
